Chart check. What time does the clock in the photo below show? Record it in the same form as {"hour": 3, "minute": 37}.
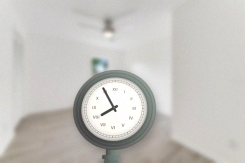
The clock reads {"hour": 7, "minute": 55}
